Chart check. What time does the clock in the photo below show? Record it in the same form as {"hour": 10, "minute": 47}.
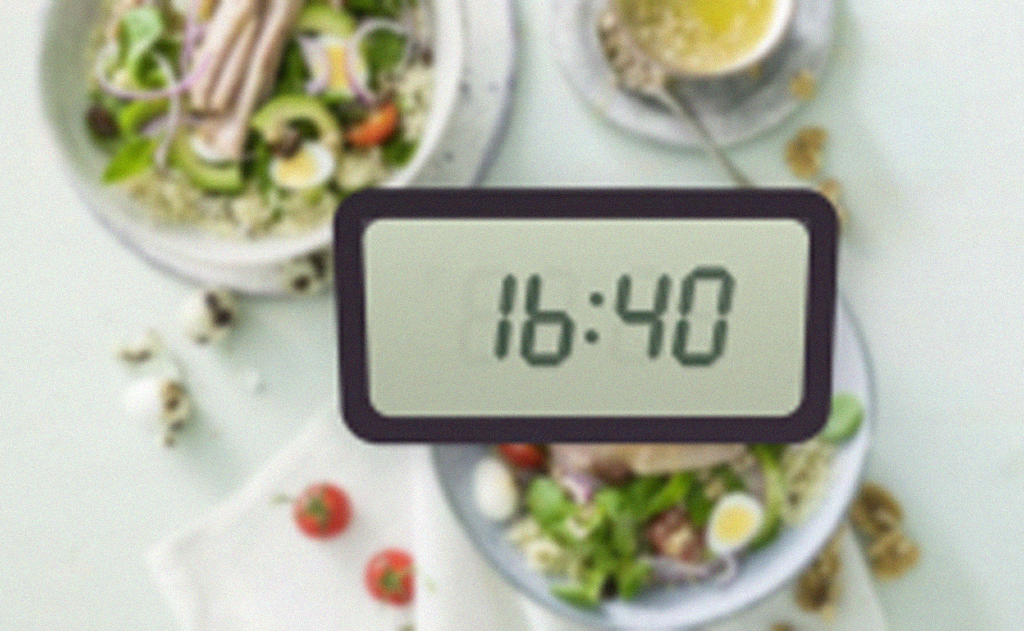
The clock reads {"hour": 16, "minute": 40}
